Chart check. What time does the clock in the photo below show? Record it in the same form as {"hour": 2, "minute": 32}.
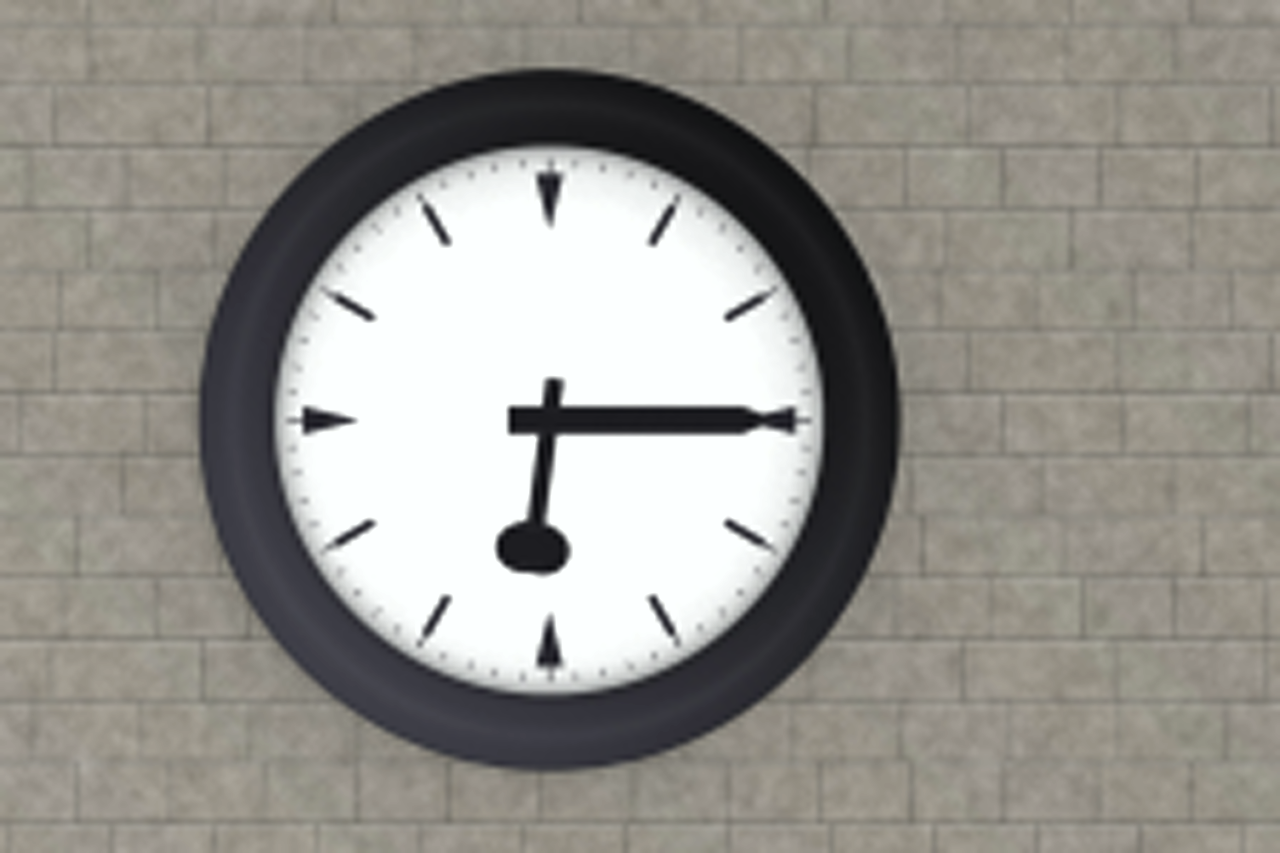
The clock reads {"hour": 6, "minute": 15}
